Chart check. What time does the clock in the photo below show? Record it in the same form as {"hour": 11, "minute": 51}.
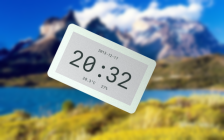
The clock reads {"hour": 20, "minute": 32}
